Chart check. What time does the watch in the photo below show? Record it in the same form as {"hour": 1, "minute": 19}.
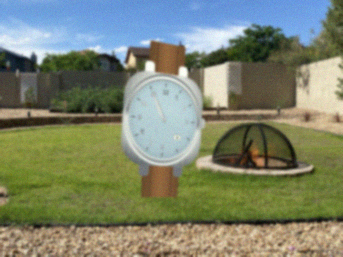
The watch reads {"hour": 10, "minute": 55}
